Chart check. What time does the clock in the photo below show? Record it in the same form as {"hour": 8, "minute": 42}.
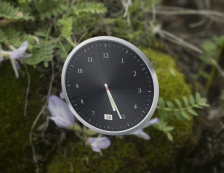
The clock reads {"hour": 5, "minute": 26}
